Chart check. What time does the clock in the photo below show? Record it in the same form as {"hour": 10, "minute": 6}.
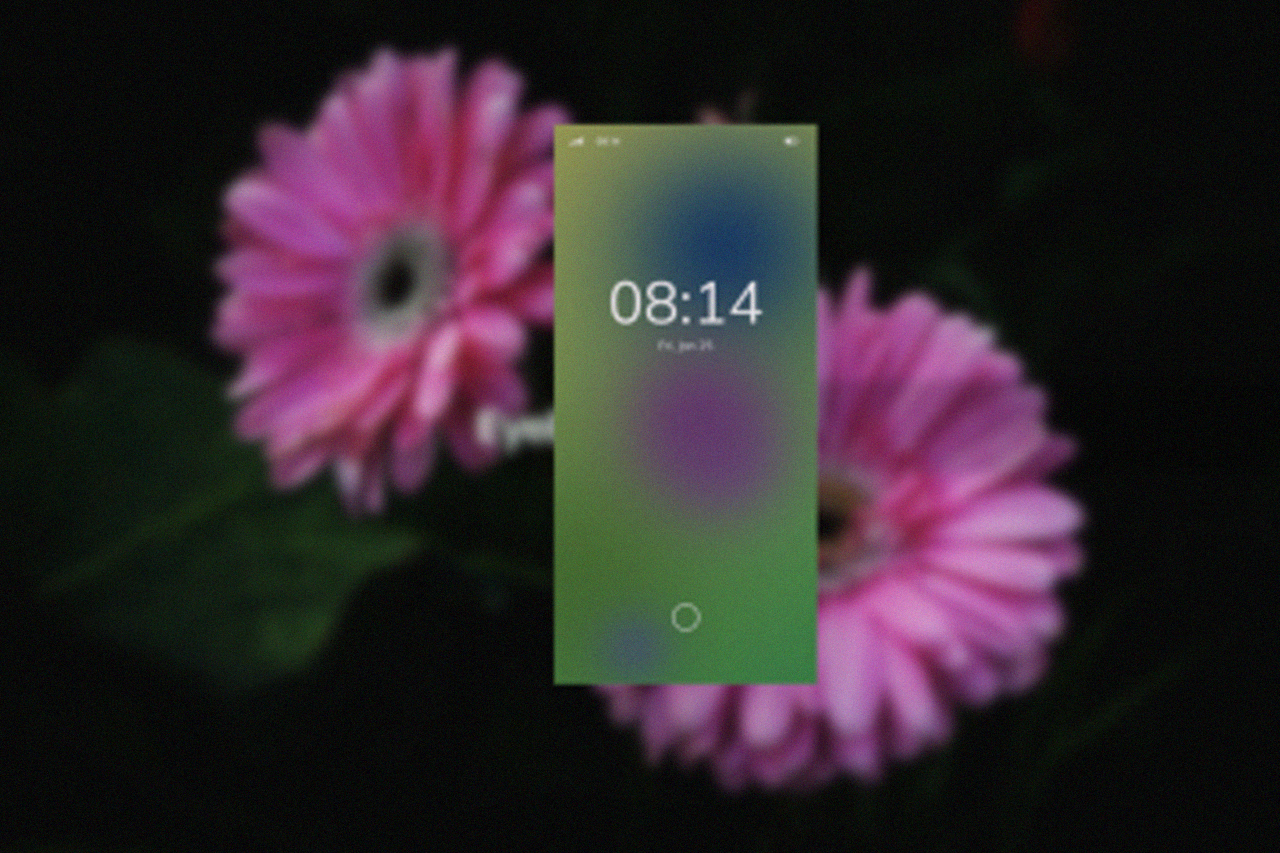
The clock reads {"hour": 8, "minute": 14}
